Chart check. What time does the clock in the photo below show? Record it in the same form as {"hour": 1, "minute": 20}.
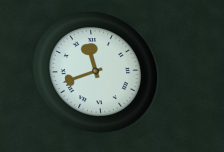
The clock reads {"hour": 11, "minute": 42}
